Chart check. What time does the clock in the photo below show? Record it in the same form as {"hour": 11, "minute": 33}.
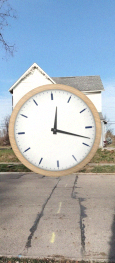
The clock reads {"hour": 12, "minute": 18}
